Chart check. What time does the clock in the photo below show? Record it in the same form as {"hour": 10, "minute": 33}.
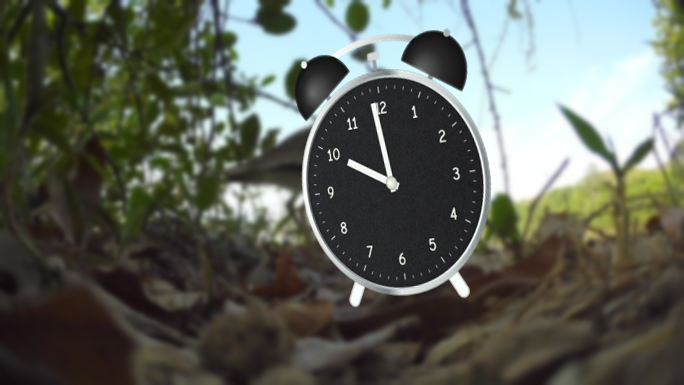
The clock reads {"hour": 9, "minute": 59}
